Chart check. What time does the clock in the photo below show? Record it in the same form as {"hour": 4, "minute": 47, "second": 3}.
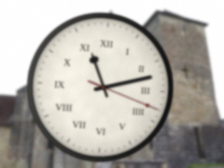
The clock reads {"hour": 11, "minute": 12, "second": 18}
